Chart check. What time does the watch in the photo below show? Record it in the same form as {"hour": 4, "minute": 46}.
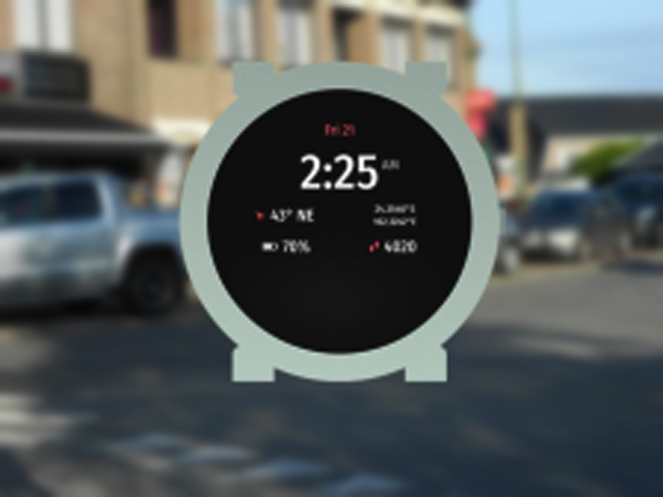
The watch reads {"hour": 2, "minute": 25}
